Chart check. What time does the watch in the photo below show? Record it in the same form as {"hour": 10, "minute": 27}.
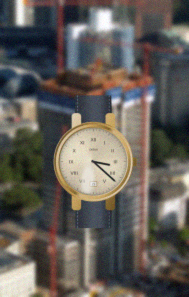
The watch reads {"hour": 3, "minute": 22}
